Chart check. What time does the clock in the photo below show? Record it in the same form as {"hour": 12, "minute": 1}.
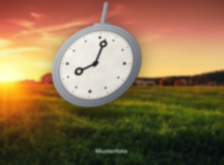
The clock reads {"hour": 8, "minute": 2}
